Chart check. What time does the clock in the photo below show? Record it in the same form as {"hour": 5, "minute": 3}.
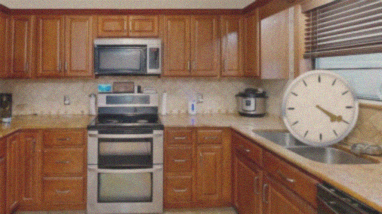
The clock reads {"hour": 4, "minute": 20}
